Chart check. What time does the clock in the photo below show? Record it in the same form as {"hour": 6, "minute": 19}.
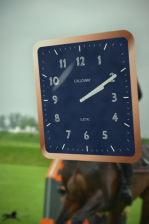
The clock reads {"hour": 2, "minute": 10}
